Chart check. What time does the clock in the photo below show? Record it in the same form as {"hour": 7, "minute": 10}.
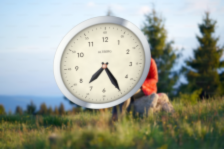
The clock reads {"hour": 7, "minute": 25}
